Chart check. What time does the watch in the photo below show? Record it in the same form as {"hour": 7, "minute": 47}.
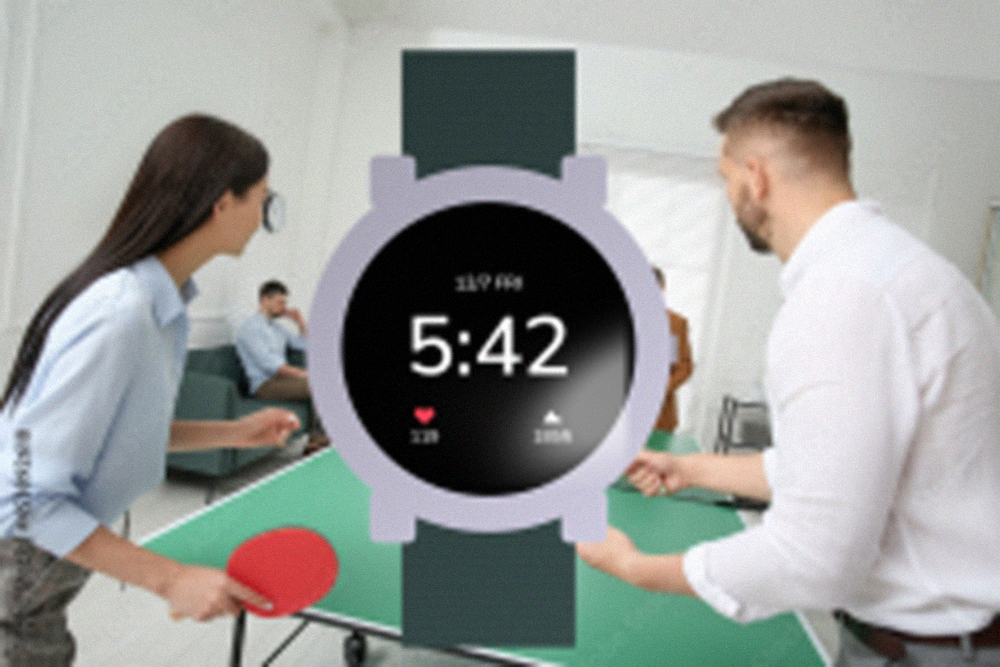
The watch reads {"hour": 5, "minute": 42}
